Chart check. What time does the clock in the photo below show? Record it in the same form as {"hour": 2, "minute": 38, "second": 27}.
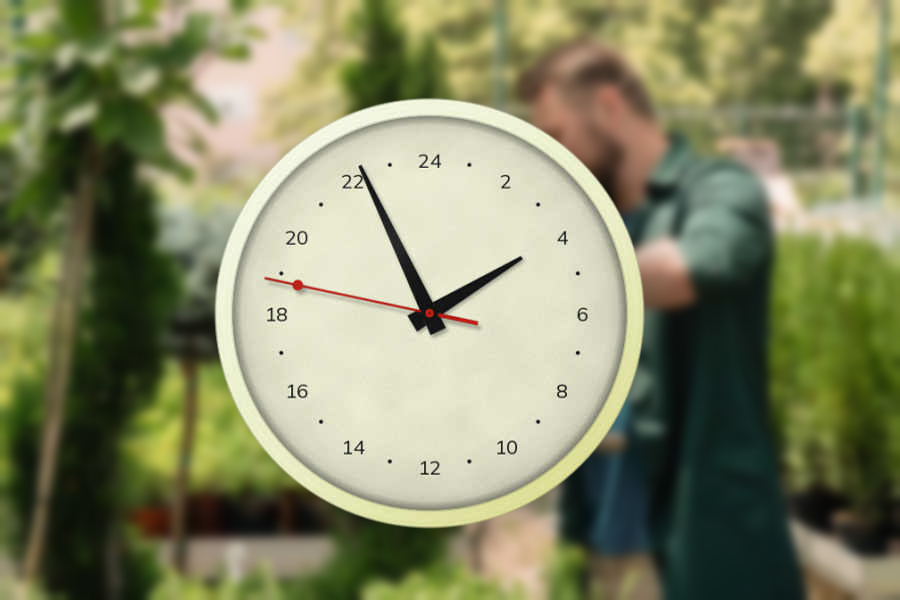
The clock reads {"hour": 3, "minute": 55, "second": 47}
